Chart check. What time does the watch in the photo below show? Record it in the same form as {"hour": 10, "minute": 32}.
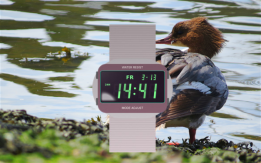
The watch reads {"hour": 14, "minute": 41}
